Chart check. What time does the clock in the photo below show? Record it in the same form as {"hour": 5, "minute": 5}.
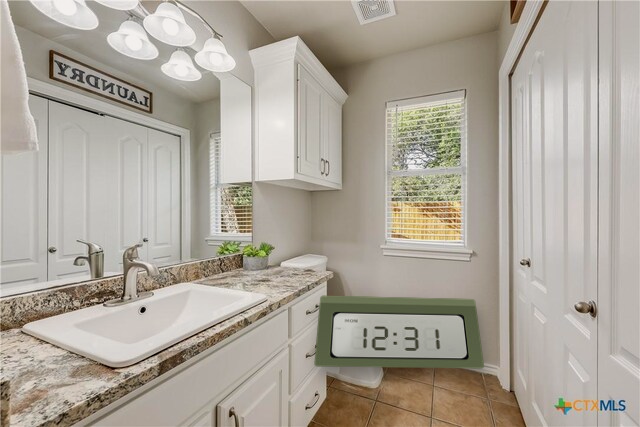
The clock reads {"hour": 12, "minute": 31}
